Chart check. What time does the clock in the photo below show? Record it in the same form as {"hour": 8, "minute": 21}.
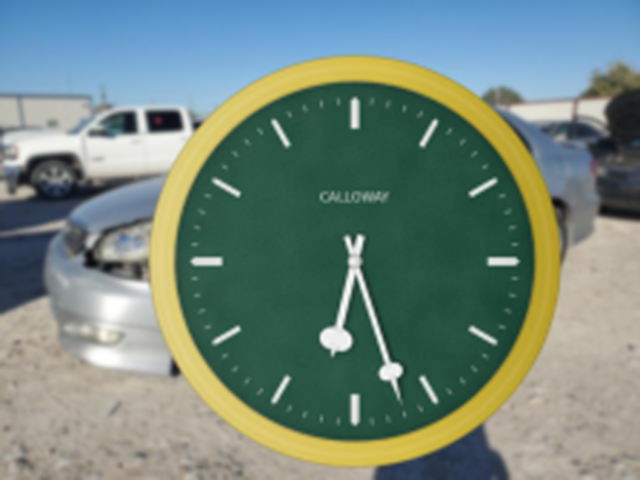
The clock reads {"hour": 6, "minute": 27}
